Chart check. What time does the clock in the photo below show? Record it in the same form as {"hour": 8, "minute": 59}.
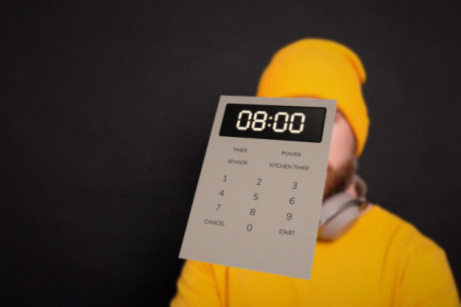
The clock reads {"hour": 8, "minute": 0}
